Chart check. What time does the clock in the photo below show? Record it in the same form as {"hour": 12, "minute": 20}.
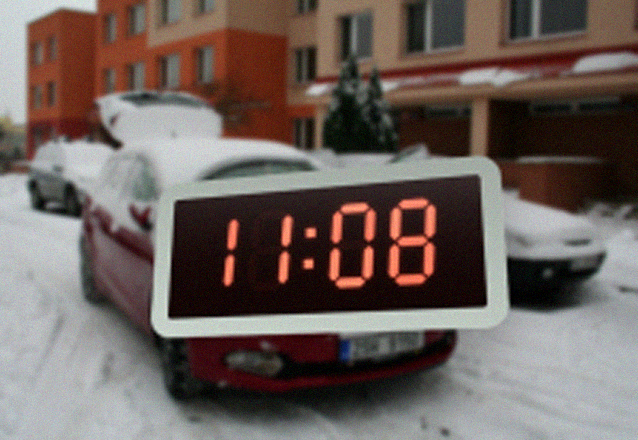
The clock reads {"hour": 11, "minute": 8}
